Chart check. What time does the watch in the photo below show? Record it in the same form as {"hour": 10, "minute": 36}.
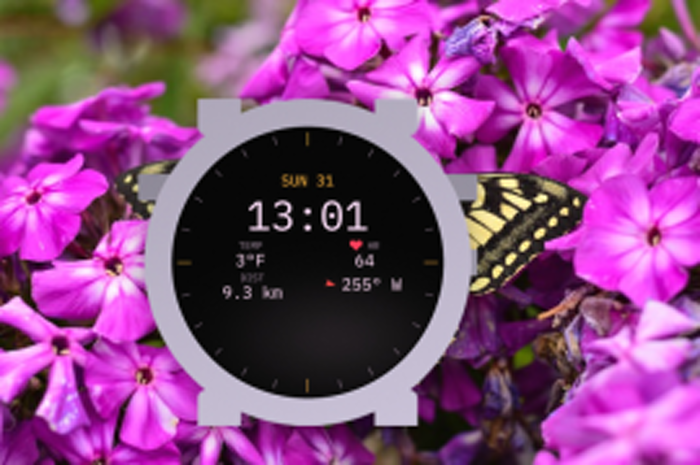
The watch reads {"hour": 13, "minute": 1}
